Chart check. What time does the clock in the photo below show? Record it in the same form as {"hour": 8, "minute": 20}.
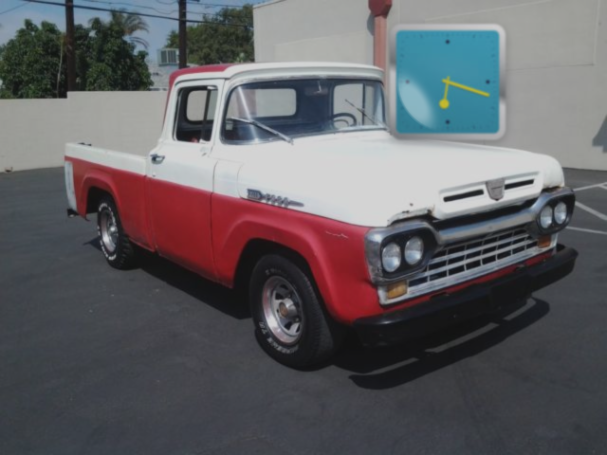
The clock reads {"hour": 6, "minute": 18}
